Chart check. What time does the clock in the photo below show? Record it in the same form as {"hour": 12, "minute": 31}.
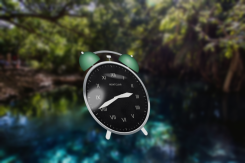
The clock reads {"hour": 2, "minute": 41}
